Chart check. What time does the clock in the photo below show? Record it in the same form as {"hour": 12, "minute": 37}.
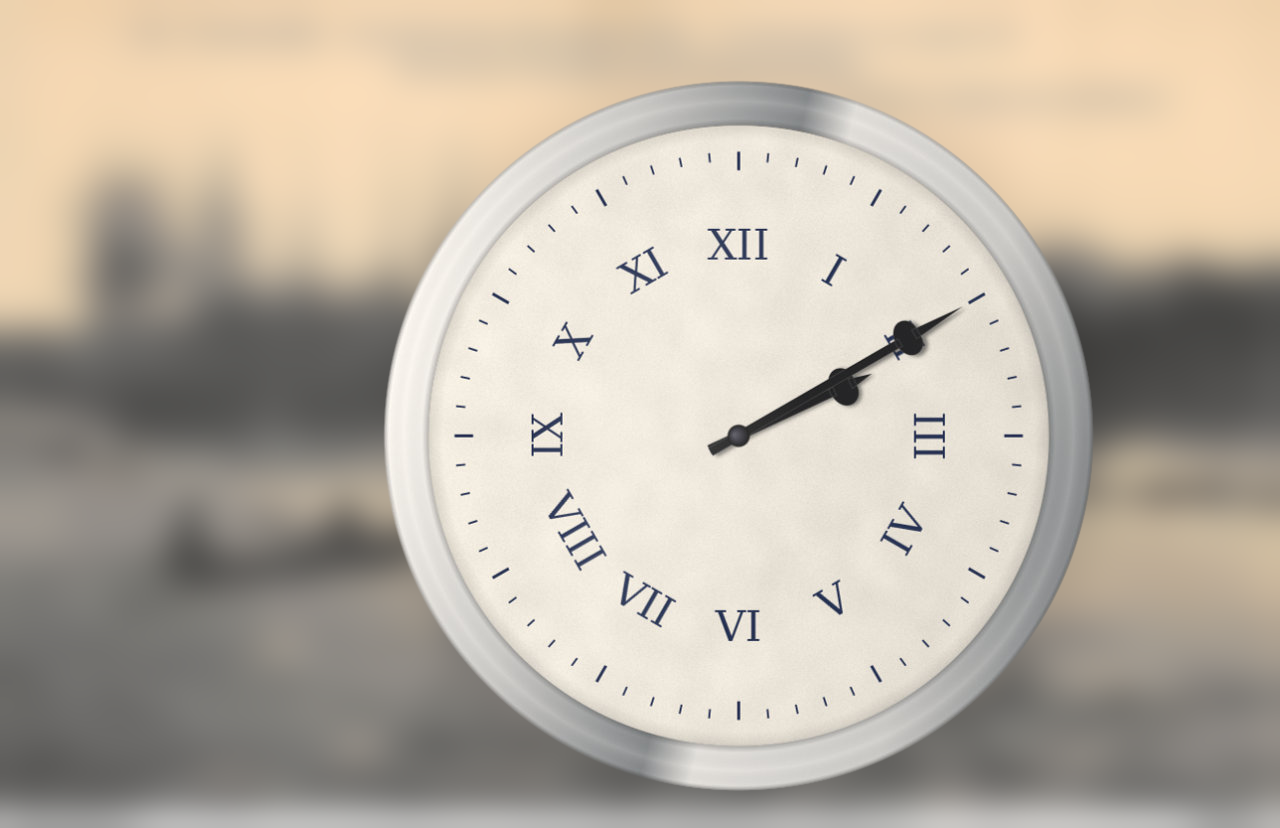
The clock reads {"hour": 2, "minute": 10}
